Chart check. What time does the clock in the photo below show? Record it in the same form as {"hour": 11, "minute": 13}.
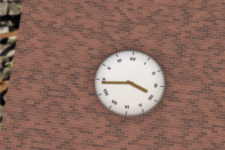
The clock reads {"hour": 3, "minute": 44}
